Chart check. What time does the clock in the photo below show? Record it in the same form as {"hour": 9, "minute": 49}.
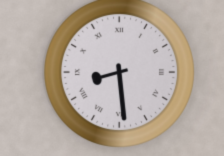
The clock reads {"hour": 8, "minute": 29}
